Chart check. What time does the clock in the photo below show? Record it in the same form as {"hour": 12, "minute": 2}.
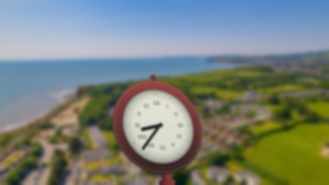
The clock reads {"hour": 8, "minute": 37}
